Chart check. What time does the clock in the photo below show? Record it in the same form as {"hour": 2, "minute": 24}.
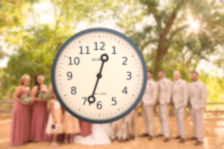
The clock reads {"hour": 12, "minute": 33}
